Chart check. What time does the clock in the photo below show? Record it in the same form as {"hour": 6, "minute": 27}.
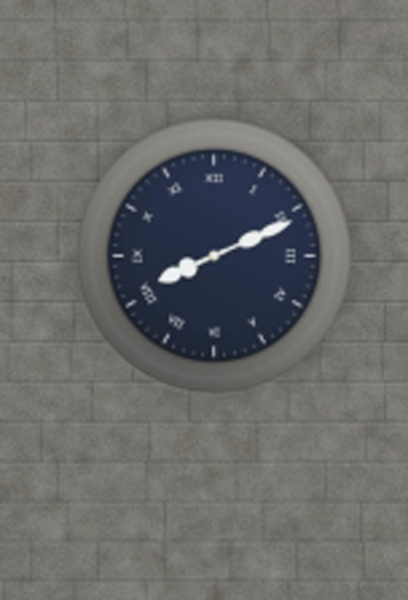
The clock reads {"hour": 8, "minute": 11}
